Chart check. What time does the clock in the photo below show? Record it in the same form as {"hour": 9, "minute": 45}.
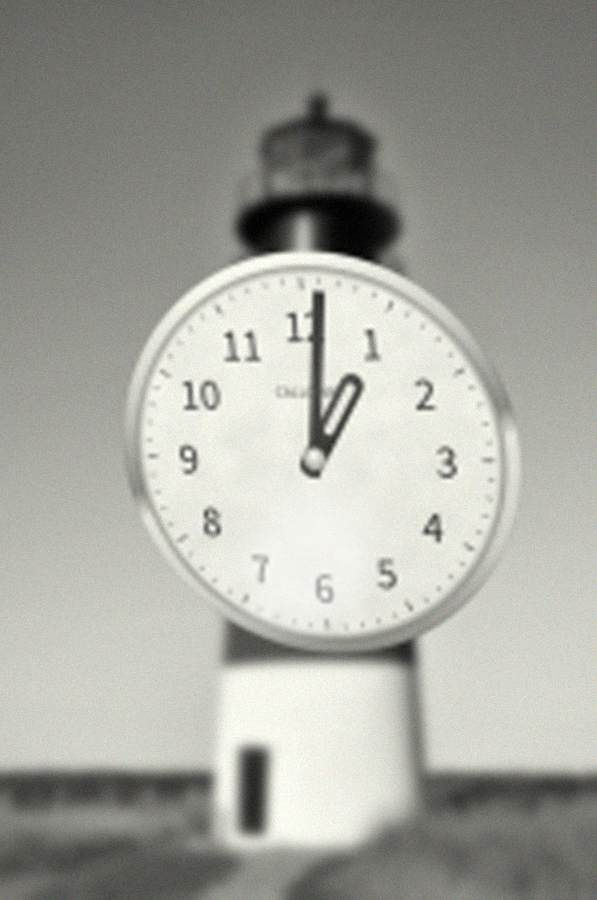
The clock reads {"hour": 1, "minute": 1}
